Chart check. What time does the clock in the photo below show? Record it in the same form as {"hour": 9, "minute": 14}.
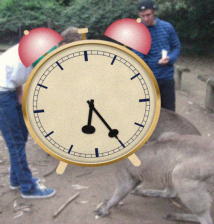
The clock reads {"hour": 6, "minute": 25}
